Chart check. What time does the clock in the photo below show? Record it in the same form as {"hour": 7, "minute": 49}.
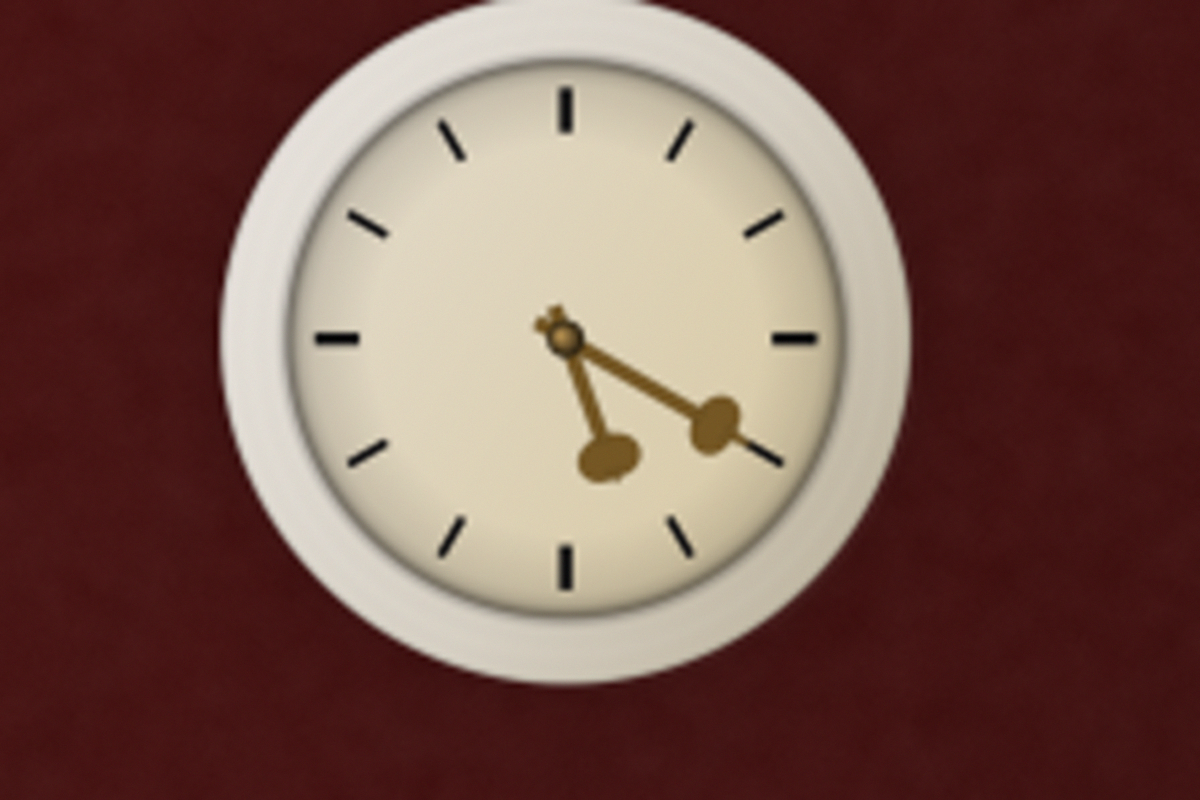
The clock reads {"hour": 5, "minute": 20}
